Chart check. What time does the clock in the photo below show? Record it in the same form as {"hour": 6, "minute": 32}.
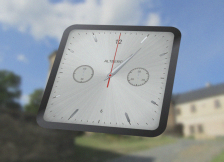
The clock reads {"hour": 1, "minute": 6}
